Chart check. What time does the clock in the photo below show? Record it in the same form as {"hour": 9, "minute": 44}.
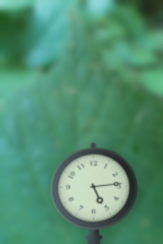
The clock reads {"hour": 5, "minute": 14}
